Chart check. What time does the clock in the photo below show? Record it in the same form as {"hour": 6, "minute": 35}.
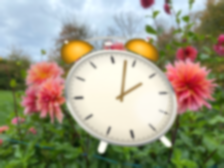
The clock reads {"hour": 2, "minute": 3}
